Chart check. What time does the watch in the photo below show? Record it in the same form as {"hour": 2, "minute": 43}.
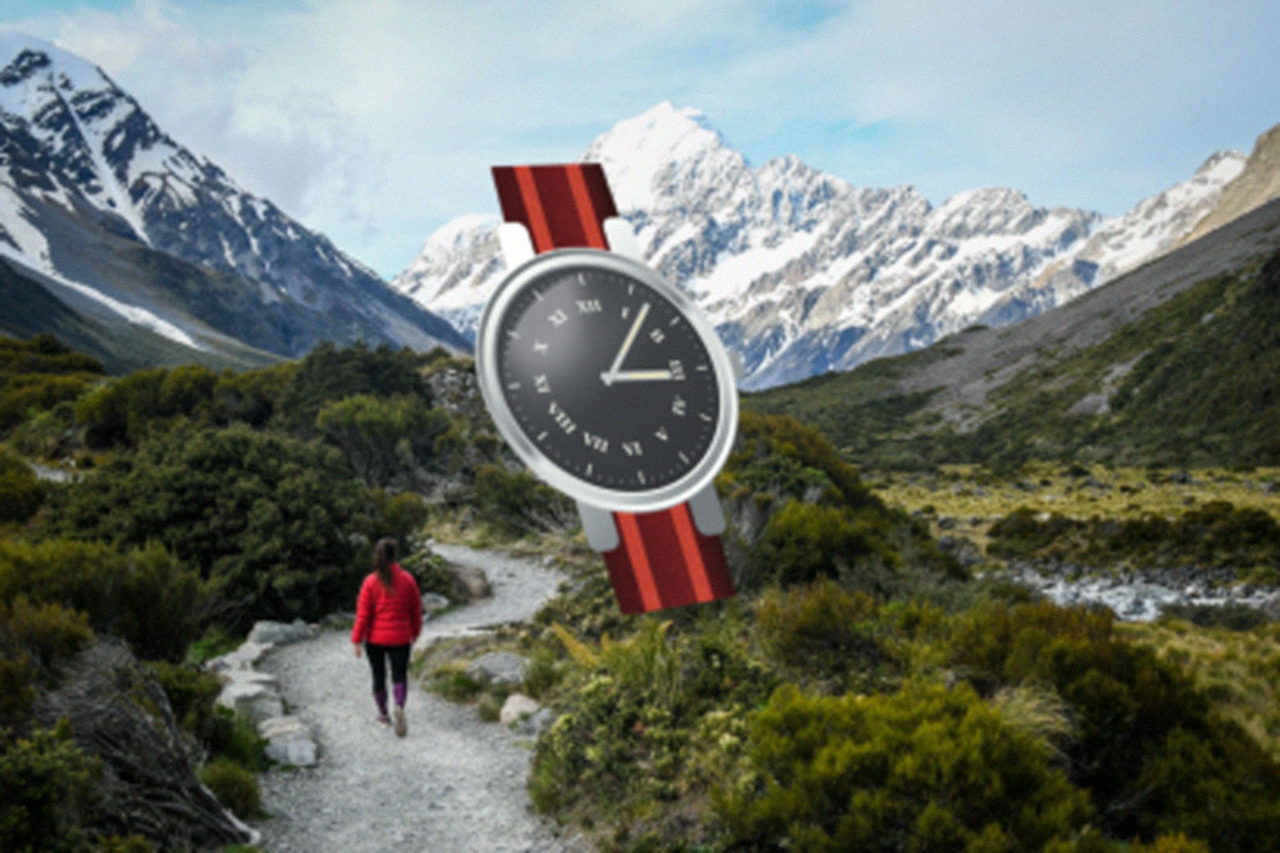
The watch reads {"hour": 3, "minute": 7}
